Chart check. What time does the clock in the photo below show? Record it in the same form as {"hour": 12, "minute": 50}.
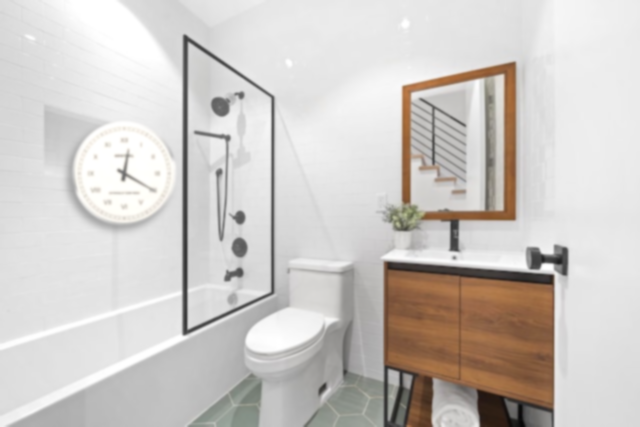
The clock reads {"hour": 12, "minute": 20}
